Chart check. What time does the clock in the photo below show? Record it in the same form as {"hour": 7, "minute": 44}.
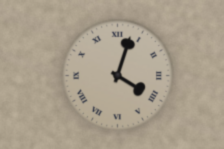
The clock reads {"hour": 4, "minute": 3}
